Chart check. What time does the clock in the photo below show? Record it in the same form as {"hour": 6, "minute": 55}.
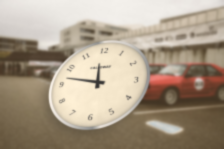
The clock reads {"hour": 11, "minute": 47}
